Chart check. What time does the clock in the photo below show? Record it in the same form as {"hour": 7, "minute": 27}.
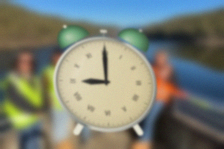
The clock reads {"hour": 9, "minute": 0}
